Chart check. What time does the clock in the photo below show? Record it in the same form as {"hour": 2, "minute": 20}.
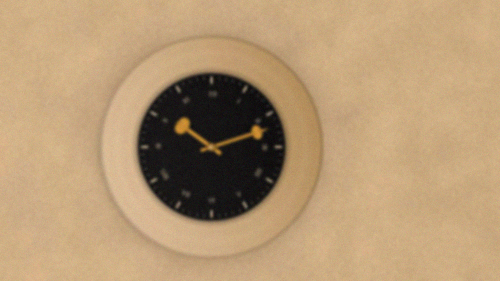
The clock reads {"hour": 10, "minute": 12}
